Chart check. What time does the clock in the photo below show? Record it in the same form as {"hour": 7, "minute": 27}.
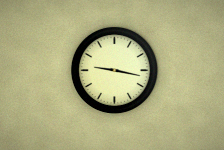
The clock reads {"hour": 9, "minute": 17}
